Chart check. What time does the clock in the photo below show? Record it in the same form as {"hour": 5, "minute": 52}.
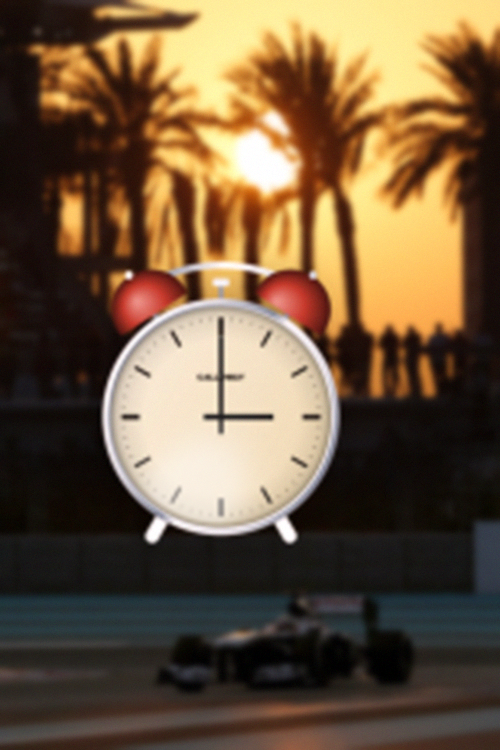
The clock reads {"hour": 3, "minute": 0}
